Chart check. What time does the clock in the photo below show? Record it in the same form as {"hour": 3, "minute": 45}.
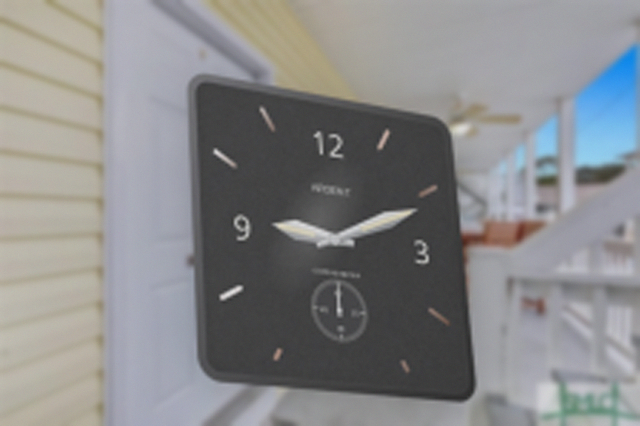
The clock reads {"hour": 9, "minute": 11}
